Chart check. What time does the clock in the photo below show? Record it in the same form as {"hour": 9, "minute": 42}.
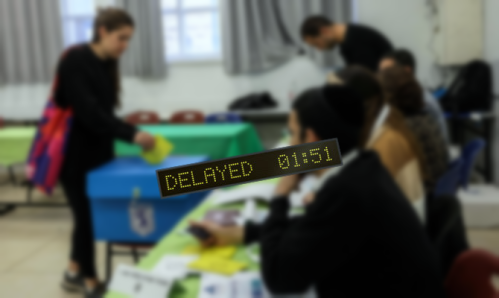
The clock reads {"hour": 1, "minute": 51}
